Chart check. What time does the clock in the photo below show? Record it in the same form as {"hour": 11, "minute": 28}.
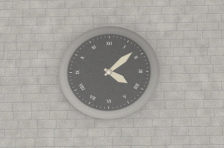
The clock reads {"hour": 4, "minute": 8}
